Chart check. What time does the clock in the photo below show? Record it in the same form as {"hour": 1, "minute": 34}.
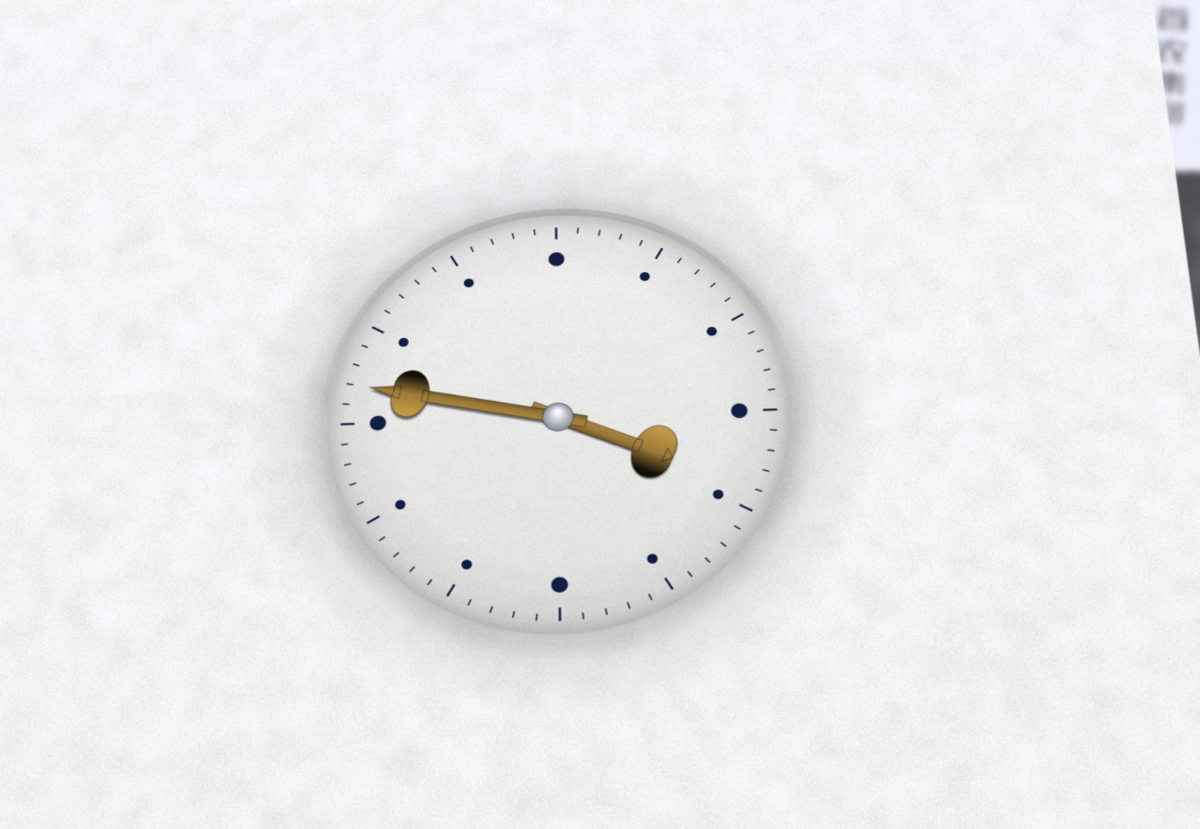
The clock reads {"hour": 3, "minute": 47}
